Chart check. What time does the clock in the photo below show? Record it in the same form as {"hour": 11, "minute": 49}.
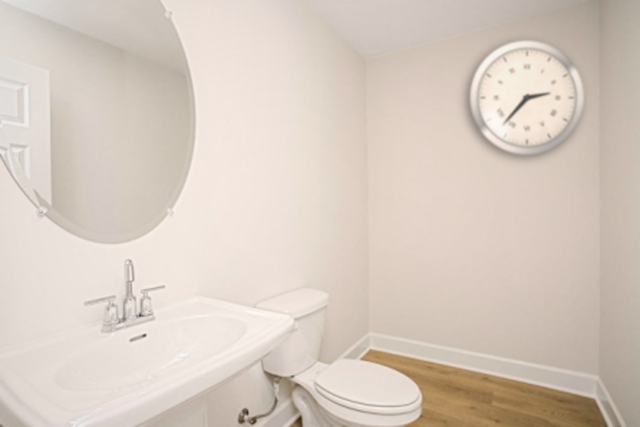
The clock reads {"hour": 2, "minute": 37}
